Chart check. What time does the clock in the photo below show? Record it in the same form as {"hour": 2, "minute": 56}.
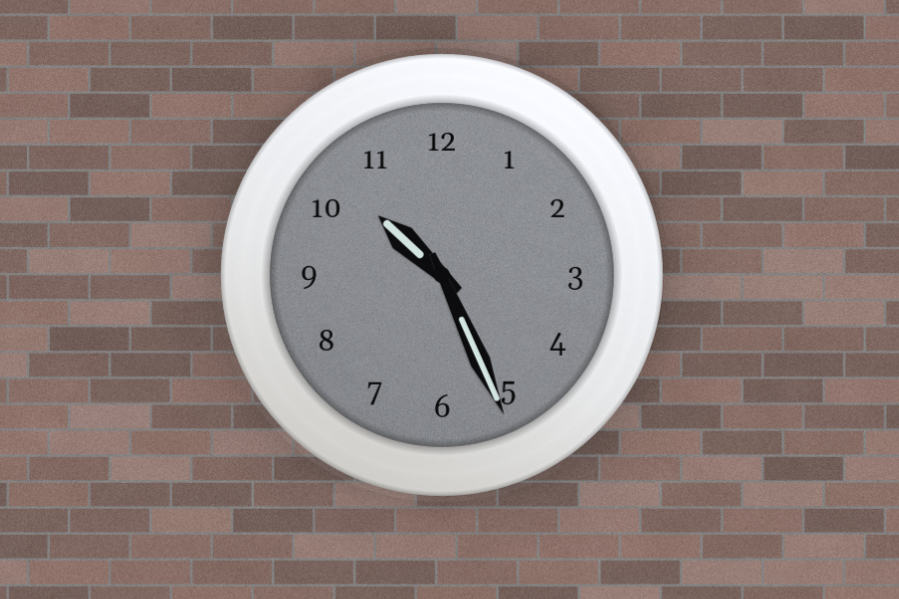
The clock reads {"hour": 10, "minute": 26}
